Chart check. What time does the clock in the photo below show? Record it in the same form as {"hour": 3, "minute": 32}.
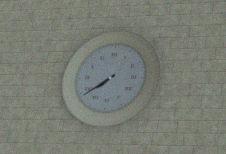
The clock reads {"hour": 7, "minute": 39}
